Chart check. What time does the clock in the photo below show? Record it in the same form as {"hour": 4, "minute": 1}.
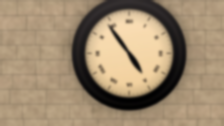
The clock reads {"hour": 4, "minute": 54}
